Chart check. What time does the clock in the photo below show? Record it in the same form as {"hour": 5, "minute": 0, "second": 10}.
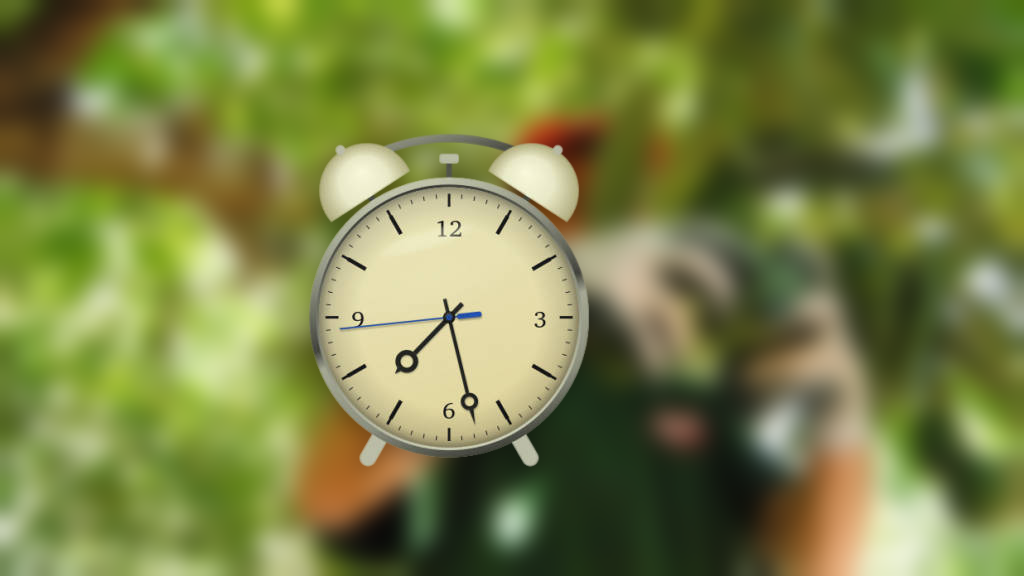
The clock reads {"hour": 7, "minute": 27, "second": 44}
